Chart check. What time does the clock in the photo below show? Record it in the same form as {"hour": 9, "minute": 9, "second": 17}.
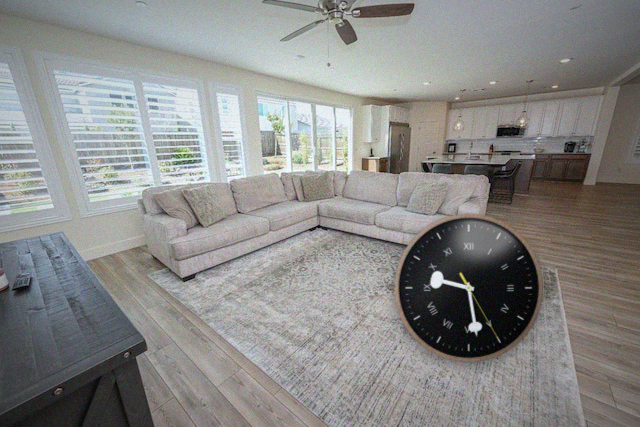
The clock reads {"hour": 9, "minute": 28, "second": 25}
